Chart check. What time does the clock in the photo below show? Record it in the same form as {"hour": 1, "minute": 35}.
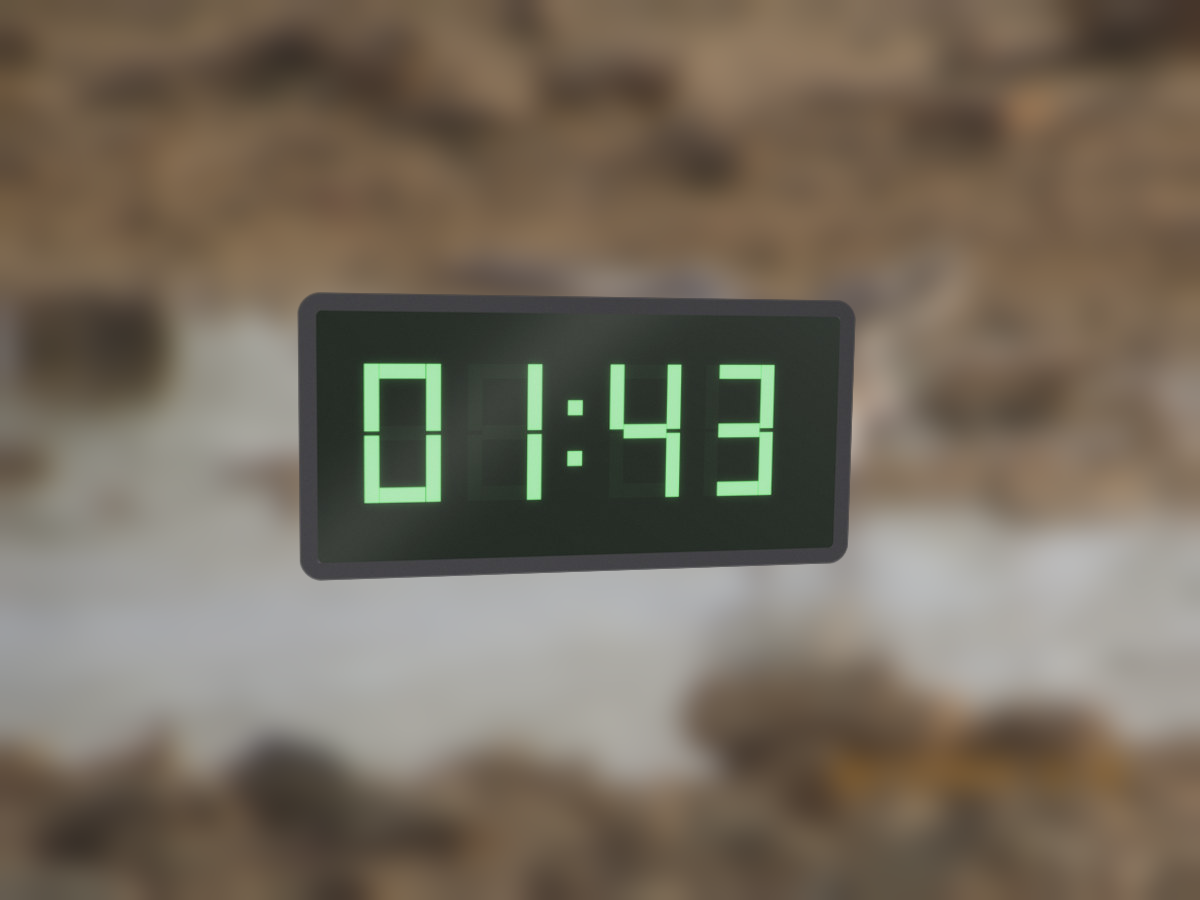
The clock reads {"hour": 1, "minute": 43}
